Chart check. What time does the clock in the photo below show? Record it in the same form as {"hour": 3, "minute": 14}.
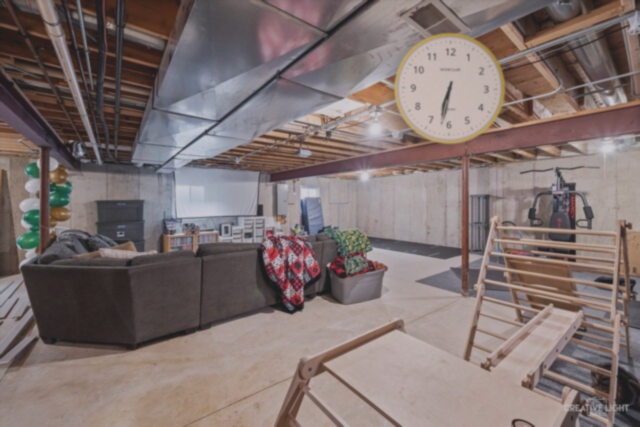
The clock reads {"hour": 6, "minute": 32}
